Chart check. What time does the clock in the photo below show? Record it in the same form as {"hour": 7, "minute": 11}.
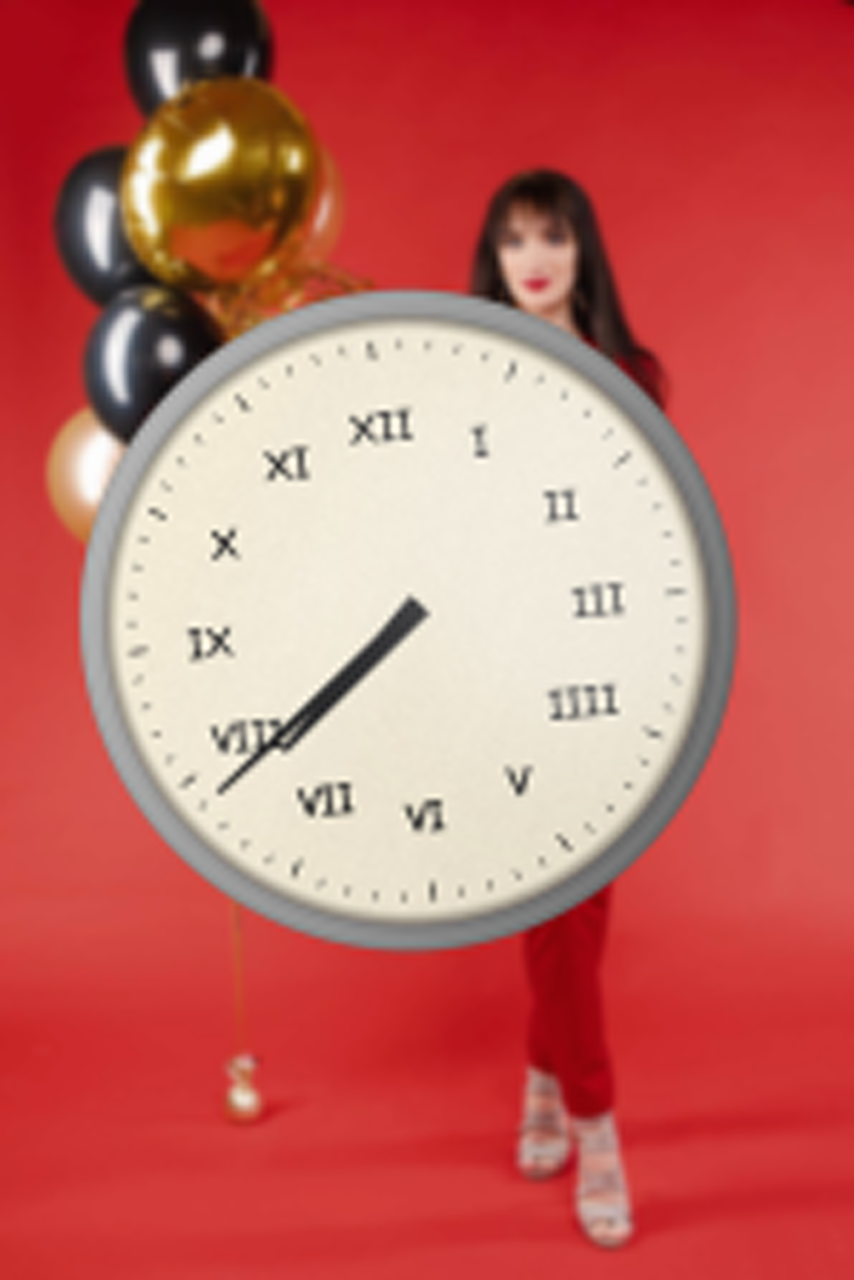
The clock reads {"hour": 7, "minute": 39}
